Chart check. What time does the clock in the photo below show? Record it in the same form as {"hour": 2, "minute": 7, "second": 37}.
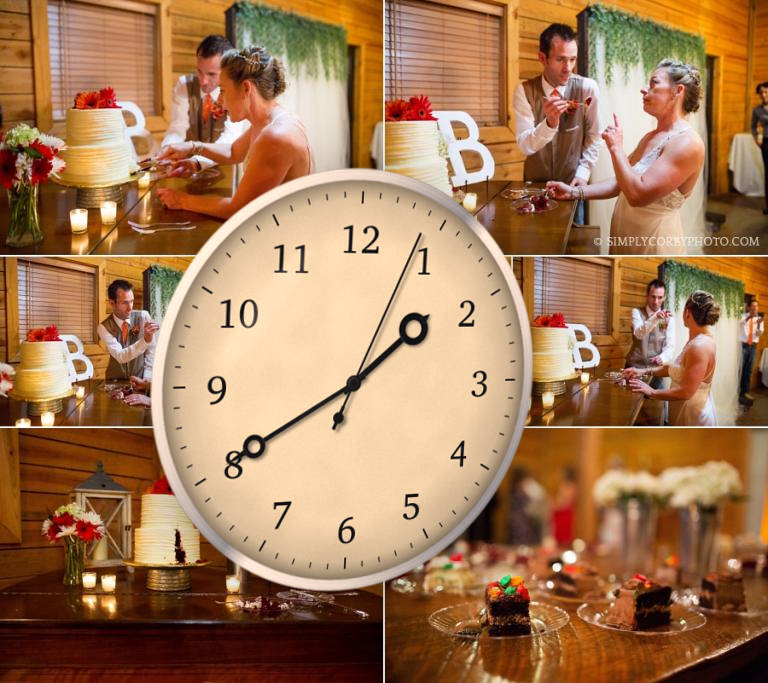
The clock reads {"hour": 1, "minute": 40, "second": 4}
